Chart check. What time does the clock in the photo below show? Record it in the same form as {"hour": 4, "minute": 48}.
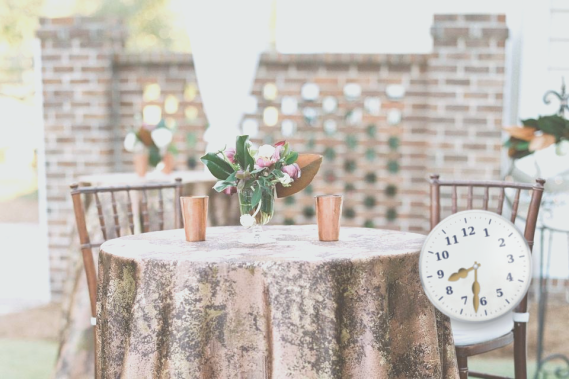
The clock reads {"hour": 8, "minute": 32}
